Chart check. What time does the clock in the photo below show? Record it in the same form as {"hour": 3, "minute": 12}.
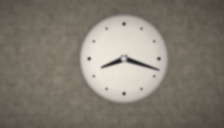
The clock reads {"hour": 8, "minute": 18}
